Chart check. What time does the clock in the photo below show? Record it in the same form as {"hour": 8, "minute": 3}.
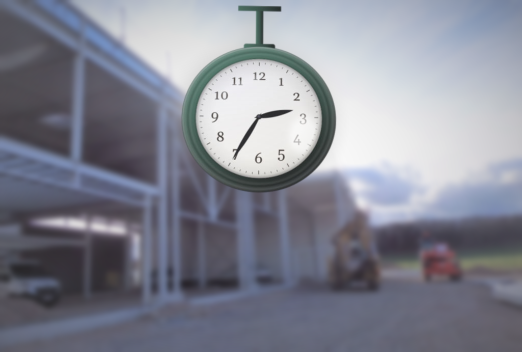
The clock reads {"hour": 2, "minute": 35}
